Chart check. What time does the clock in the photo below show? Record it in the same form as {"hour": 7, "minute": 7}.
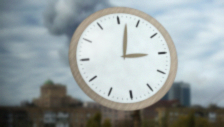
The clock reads {"hour": 3, "minute": 2}
